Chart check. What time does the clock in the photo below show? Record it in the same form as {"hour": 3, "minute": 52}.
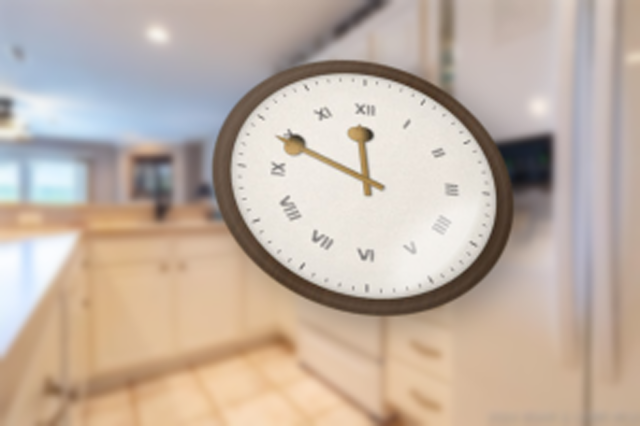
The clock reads {"hour": 11, "minute": 49}
